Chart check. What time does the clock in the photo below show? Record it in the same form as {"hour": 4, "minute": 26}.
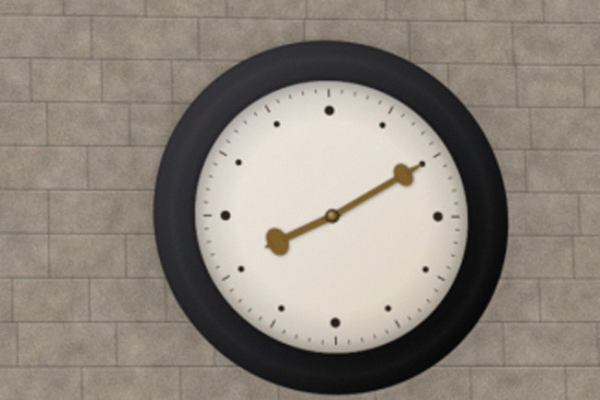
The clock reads {"hour": 8, "minute": 10}
